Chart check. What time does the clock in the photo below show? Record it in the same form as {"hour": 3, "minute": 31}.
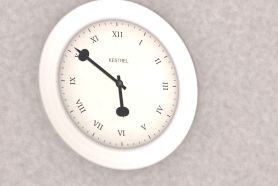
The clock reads {"hour": 5, "minute": 51}
